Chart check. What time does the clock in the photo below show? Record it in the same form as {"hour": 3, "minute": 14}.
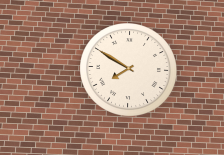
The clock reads {"hour": 7, "minute": 50}
